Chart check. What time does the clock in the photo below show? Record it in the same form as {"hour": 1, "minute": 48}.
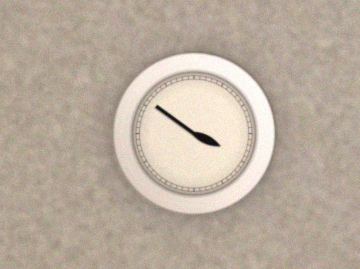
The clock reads {"hour": 3, "minute": 51}
